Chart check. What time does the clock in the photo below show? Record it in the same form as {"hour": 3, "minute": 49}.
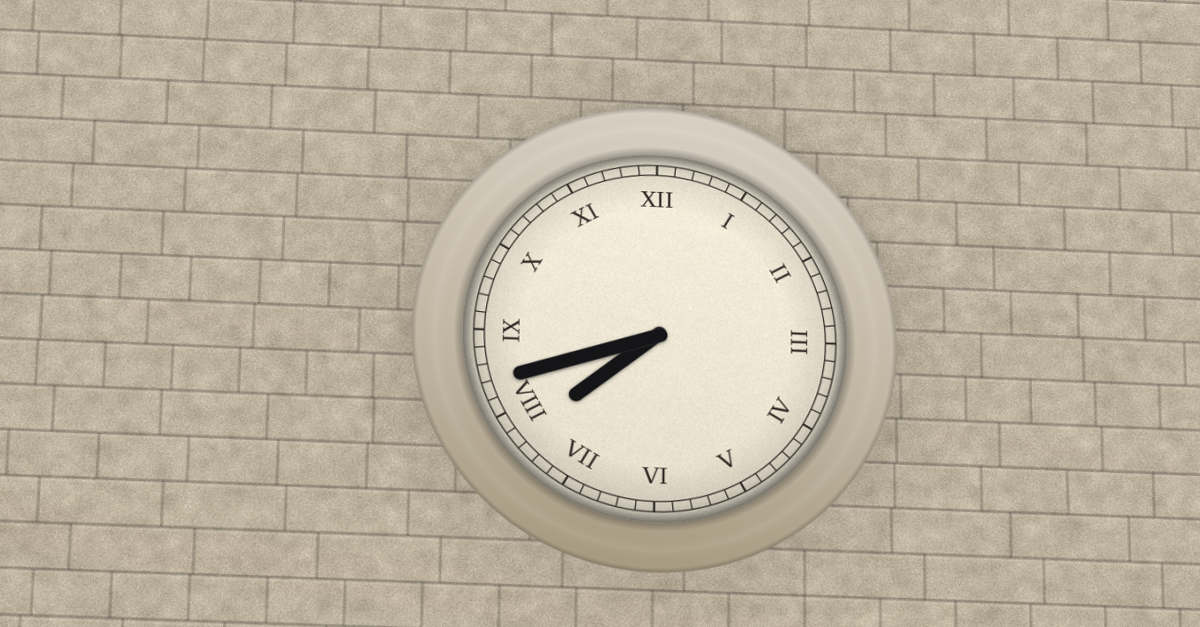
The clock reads {"hour": 7, "minute": 42}
